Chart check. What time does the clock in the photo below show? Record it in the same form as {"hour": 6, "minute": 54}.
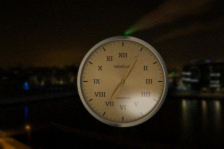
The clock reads {"hour": 7, "minute": 5}
